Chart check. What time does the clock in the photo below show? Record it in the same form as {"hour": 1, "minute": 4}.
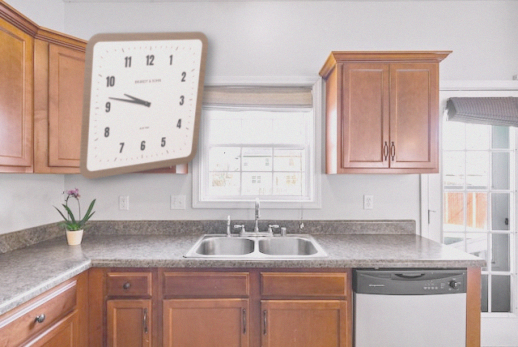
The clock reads {"hour": 9, "minute": 47}
